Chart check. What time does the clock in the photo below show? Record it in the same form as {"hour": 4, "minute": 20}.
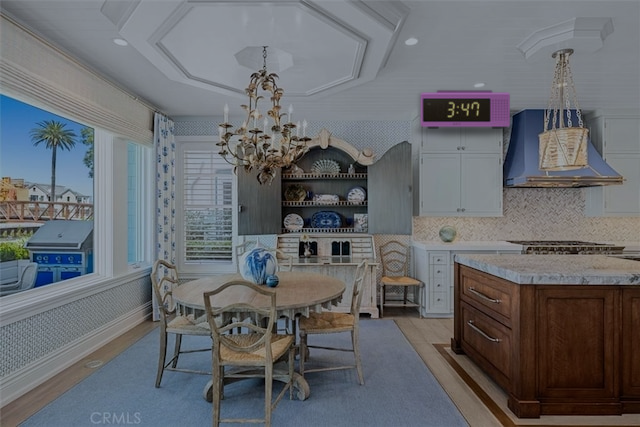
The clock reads {"hour": 3, "minute": 47}
